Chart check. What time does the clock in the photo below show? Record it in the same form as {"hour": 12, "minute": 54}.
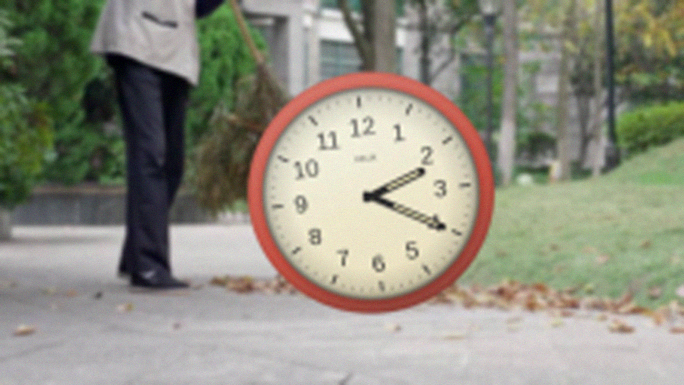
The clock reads {"hour": 2, "minute": 20}
